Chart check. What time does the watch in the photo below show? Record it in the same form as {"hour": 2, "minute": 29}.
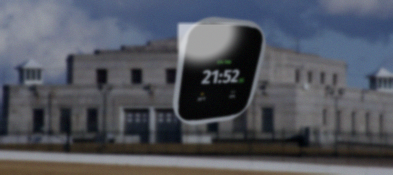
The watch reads {"hour": 21, "minute": 52}
